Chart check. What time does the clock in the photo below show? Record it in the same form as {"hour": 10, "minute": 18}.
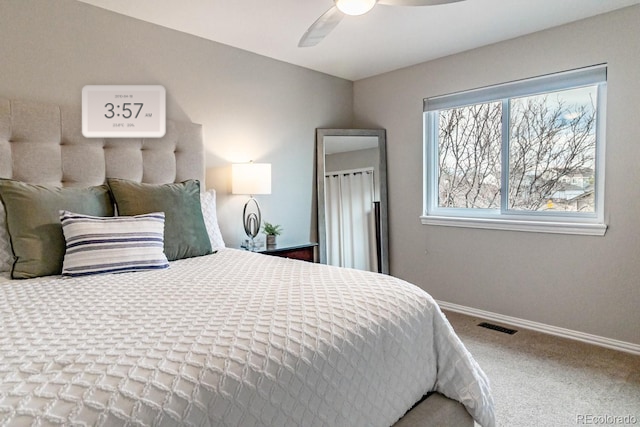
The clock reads {"hour": 3, "minute": 57}
